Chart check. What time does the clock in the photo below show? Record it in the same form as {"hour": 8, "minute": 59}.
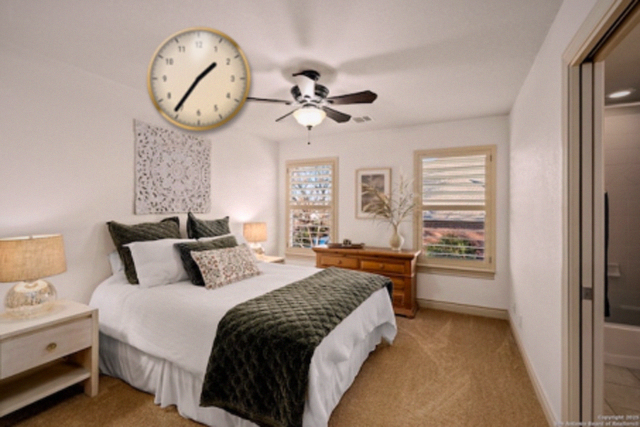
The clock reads {"hour": 1, "minute": 36}
